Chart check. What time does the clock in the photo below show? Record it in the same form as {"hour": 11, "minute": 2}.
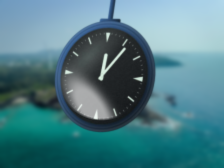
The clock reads {"hour": 12, "minute": 6}
